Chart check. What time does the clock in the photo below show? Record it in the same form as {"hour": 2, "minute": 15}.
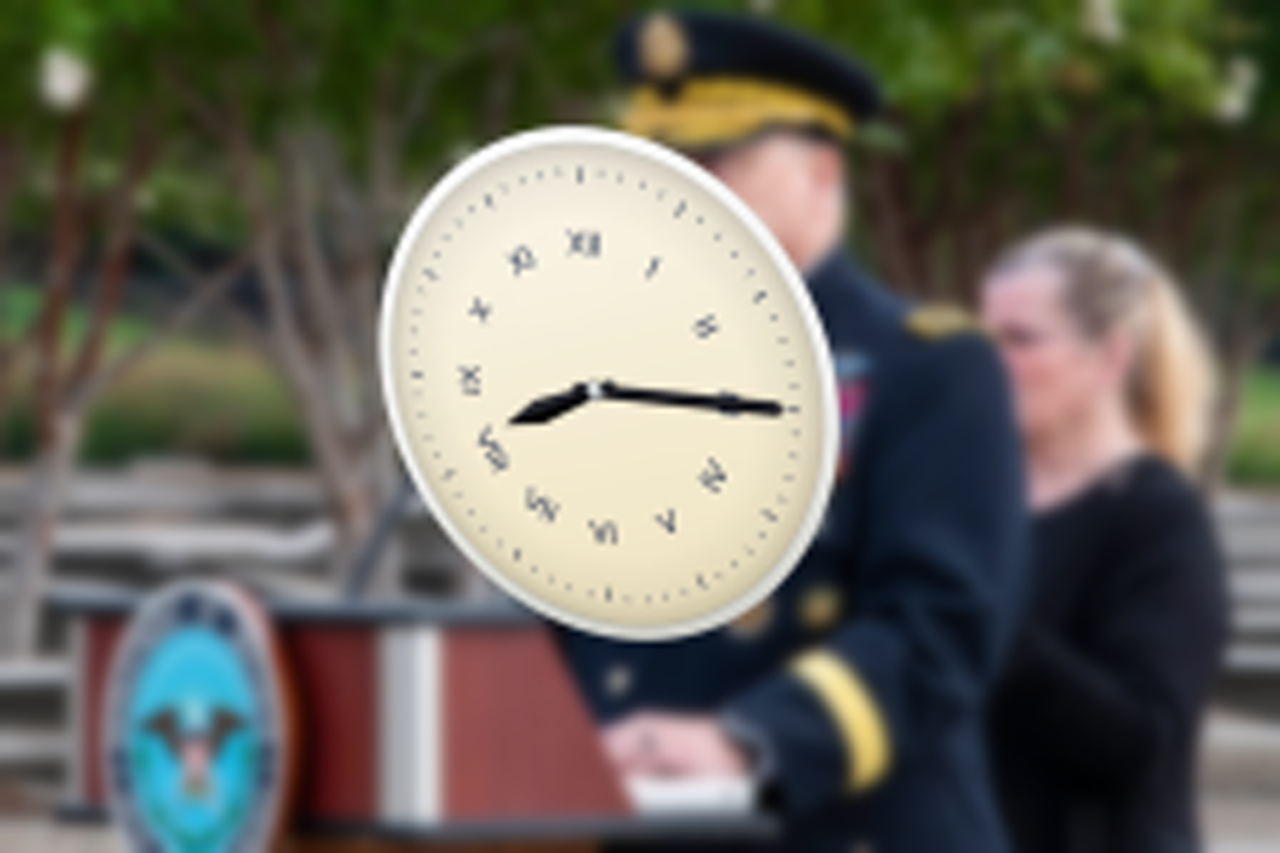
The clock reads {"hour": 8, "minute": 15}
